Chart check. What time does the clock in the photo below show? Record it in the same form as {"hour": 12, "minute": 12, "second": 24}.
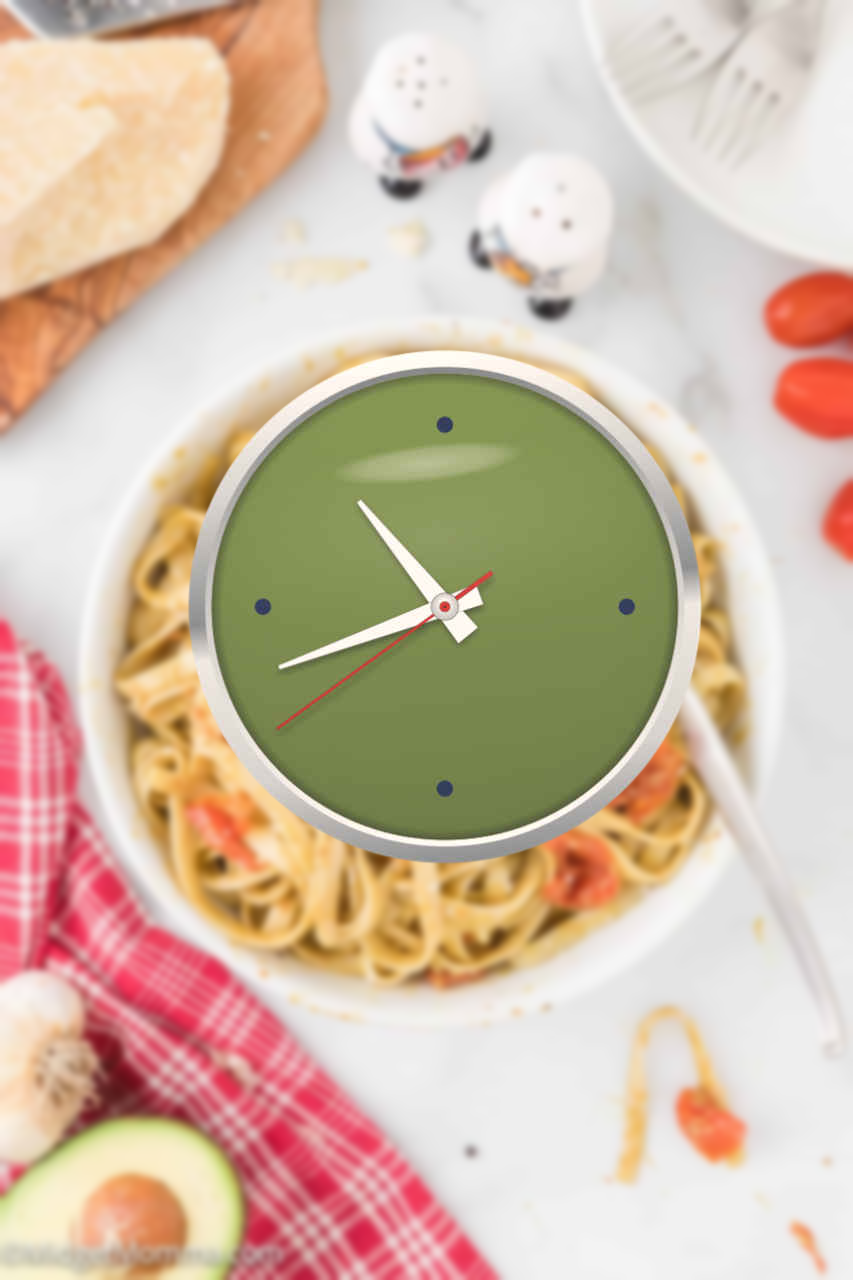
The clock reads {"hour": 10, "minute": 41, "second": 39}
